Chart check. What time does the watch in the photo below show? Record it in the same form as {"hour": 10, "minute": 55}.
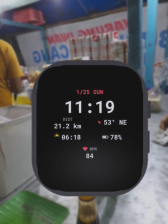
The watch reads {"hour": 11, "minute": 19}
